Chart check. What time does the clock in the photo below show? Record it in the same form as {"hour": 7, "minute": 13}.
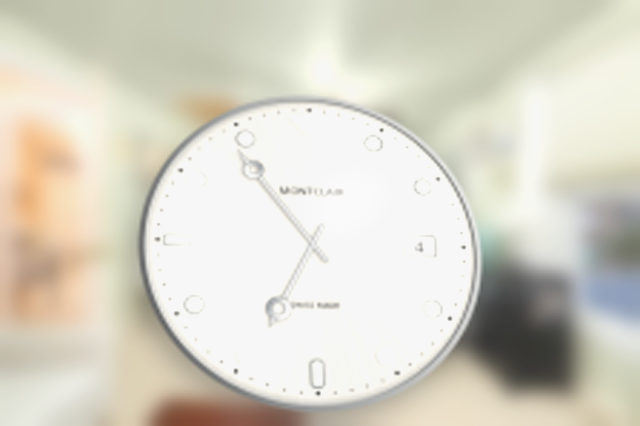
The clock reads {"hour": 6, "minute": 54}
